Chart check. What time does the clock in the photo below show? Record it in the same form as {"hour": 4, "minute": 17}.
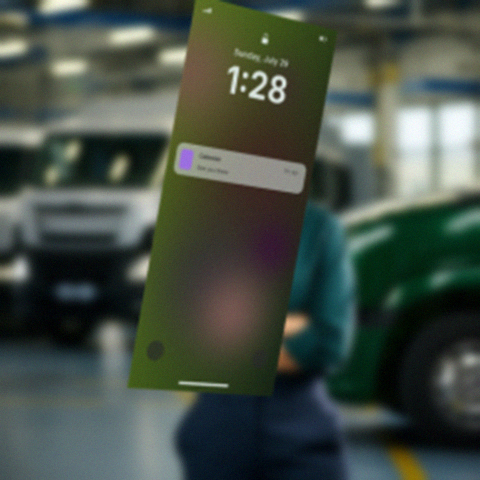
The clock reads {"hour": 1, "minute": 28}
